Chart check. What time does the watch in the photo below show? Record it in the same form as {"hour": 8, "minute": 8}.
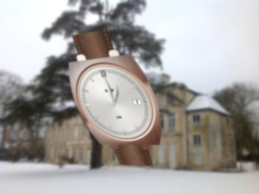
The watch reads {"hour": 1, "minute": 0}
